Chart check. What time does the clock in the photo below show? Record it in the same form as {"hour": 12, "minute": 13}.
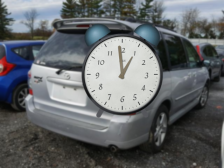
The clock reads {"hour": 12, "minute": 59}
